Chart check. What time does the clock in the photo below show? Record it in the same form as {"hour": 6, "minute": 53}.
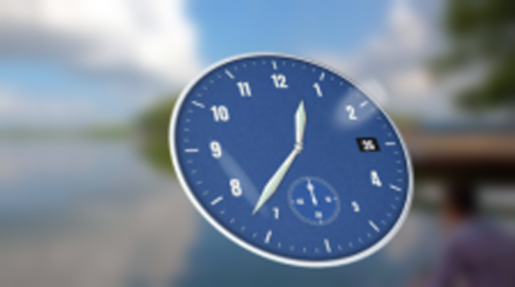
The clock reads {"hour": 12, "minute": 37}
